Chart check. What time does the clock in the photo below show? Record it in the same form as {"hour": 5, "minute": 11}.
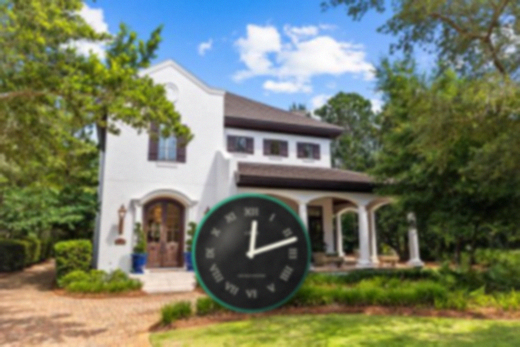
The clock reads {"hour": 12, "minute": 12}
